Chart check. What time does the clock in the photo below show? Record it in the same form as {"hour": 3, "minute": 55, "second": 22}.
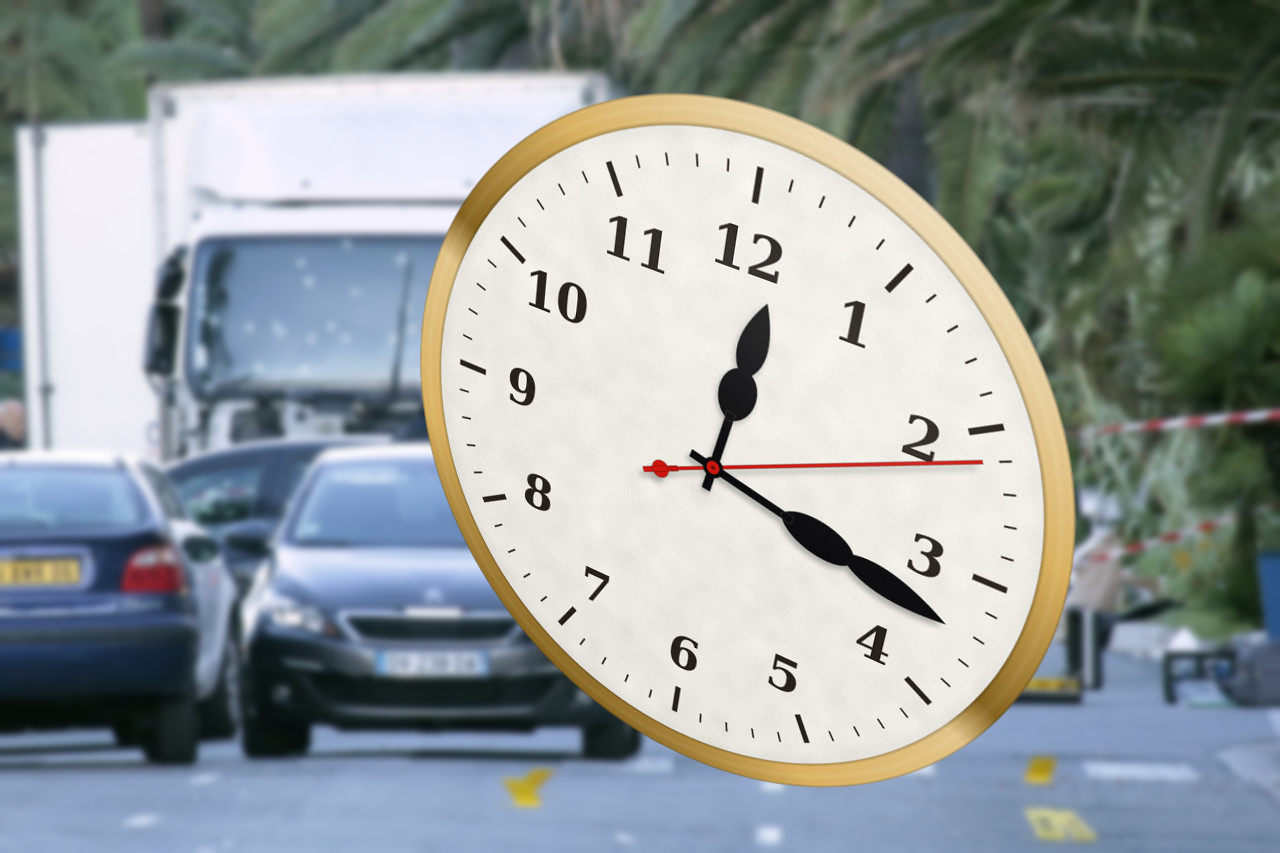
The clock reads {"hour": 12, "minute": 17, "second": 11}
